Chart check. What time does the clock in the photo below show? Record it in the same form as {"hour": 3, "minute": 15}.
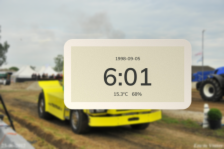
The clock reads {"hour": 6, "minute": 1}
